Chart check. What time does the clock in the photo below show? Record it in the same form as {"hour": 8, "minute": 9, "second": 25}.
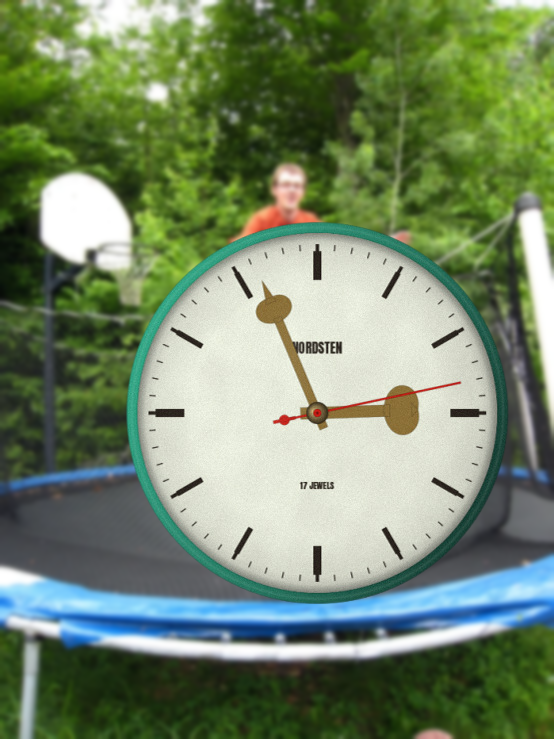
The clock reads {"hour": 2, "minute": 56, "second": 13}
